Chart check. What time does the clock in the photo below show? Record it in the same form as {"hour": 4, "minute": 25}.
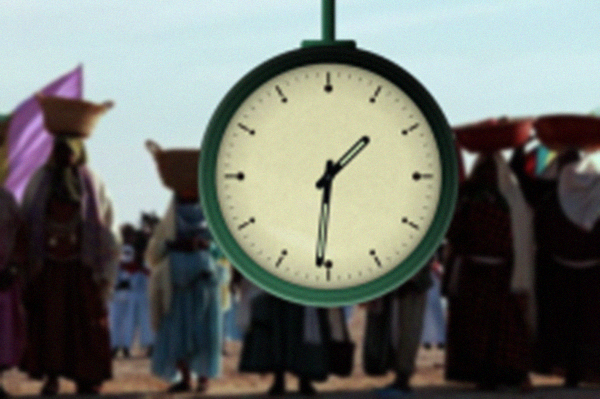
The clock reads {"hour": 1, "minute": 31}
